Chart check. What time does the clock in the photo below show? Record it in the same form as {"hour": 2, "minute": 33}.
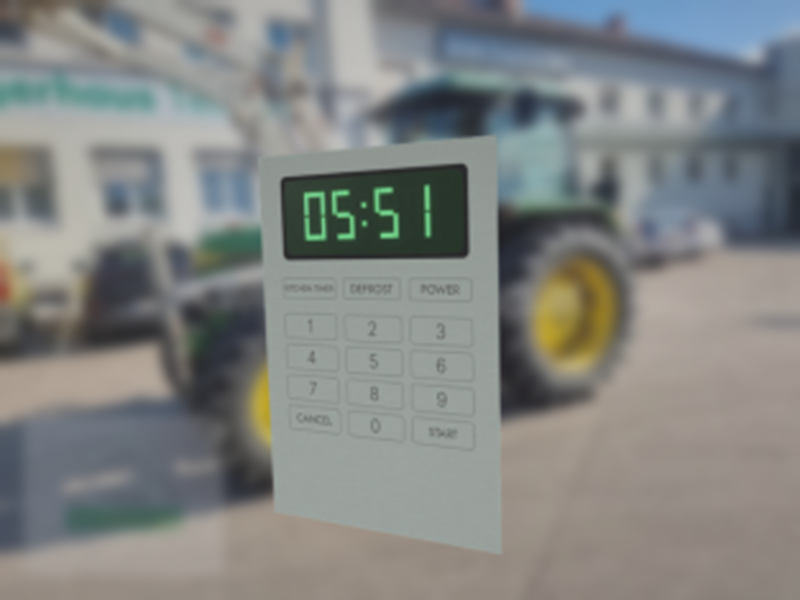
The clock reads {"hour": 5, "minute": 51}
